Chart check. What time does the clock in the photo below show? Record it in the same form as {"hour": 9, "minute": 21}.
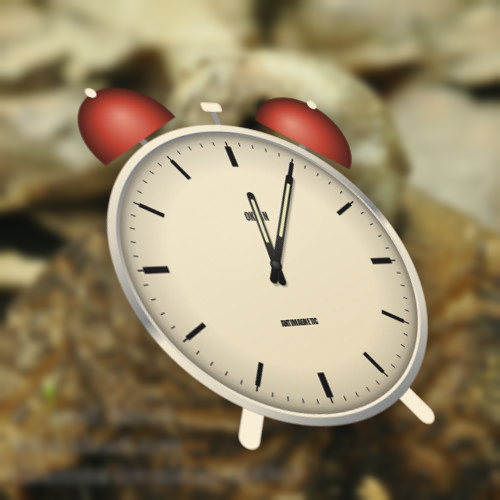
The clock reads {"hour": 12, "minute": 5}
